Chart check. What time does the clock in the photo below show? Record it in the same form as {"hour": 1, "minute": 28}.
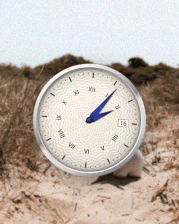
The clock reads {"hour": 2, "minute": 6}
